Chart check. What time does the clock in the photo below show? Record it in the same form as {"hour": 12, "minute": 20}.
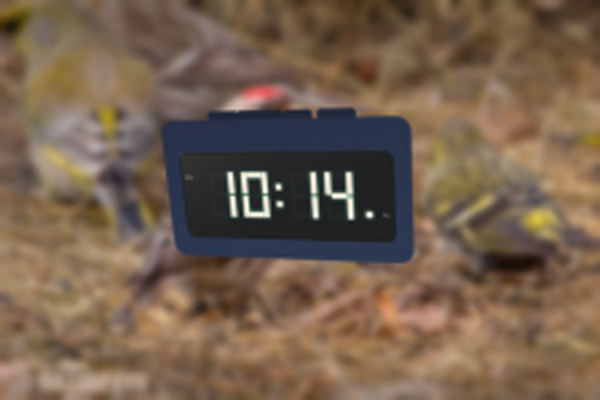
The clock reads {"hour": 10, "minute": 14}
